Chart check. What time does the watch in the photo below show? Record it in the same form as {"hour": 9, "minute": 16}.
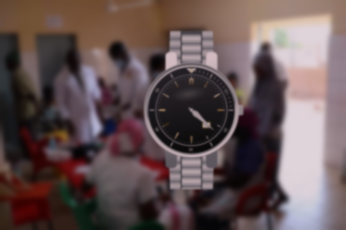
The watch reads {"hour": 4, "minute": 22}
